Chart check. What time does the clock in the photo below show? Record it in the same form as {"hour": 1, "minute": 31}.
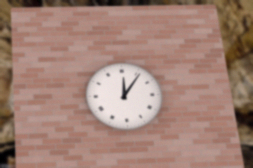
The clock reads {"hour": 12, "minute": 6}
